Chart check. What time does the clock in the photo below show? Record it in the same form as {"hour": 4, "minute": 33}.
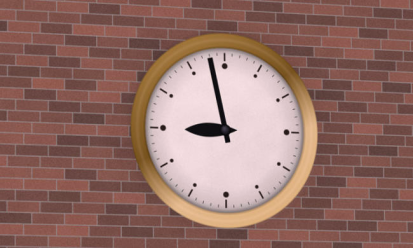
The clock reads {"hour": 8, "minute": 58}
